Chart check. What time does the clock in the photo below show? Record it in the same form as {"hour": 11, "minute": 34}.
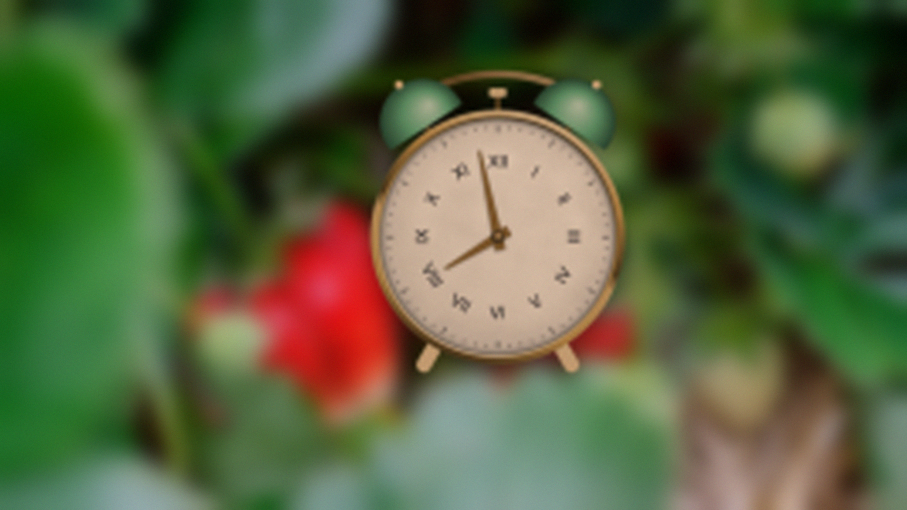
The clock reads {"hour": 7, "minute": 58}
